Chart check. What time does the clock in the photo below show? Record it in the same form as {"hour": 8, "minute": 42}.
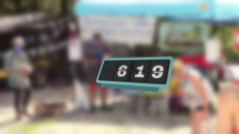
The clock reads {"hour": 6, "minute": 19}
